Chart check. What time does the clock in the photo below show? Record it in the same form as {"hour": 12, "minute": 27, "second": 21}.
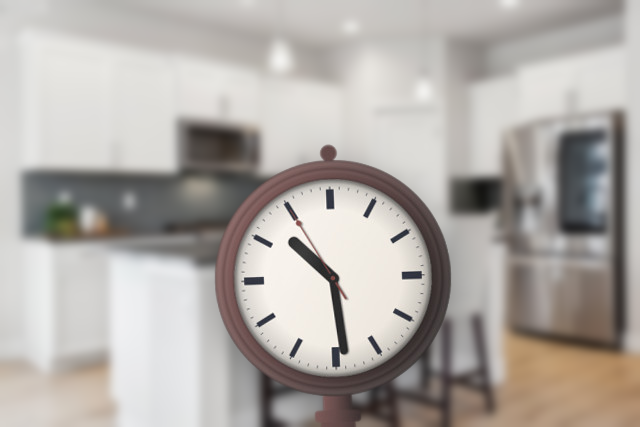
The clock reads {"hour": 10, "minute": 28, "second": 55}
